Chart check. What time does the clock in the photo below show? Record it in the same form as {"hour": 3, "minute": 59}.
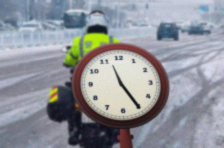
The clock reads {"hour": 11, "minute": 25}
